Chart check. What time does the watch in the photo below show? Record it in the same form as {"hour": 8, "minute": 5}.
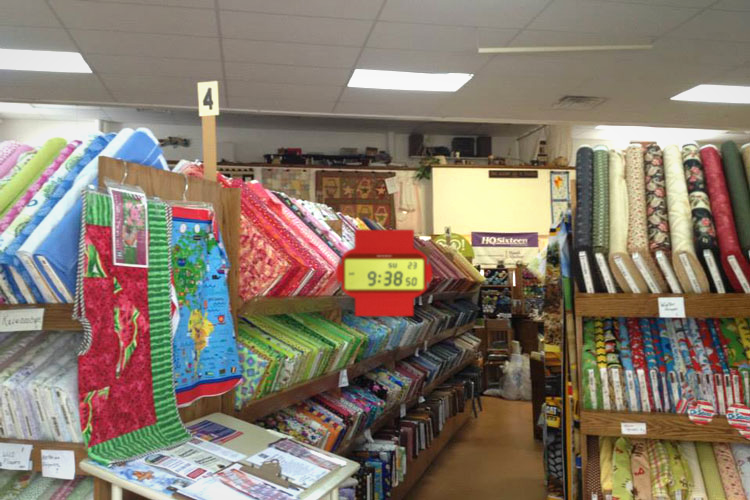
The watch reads {"hour": 9, "minute": 38}
